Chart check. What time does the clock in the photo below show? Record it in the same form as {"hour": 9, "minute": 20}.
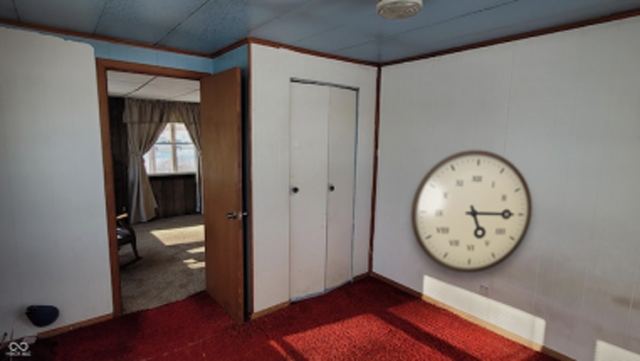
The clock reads {"hour": 5, "minute": 15}
